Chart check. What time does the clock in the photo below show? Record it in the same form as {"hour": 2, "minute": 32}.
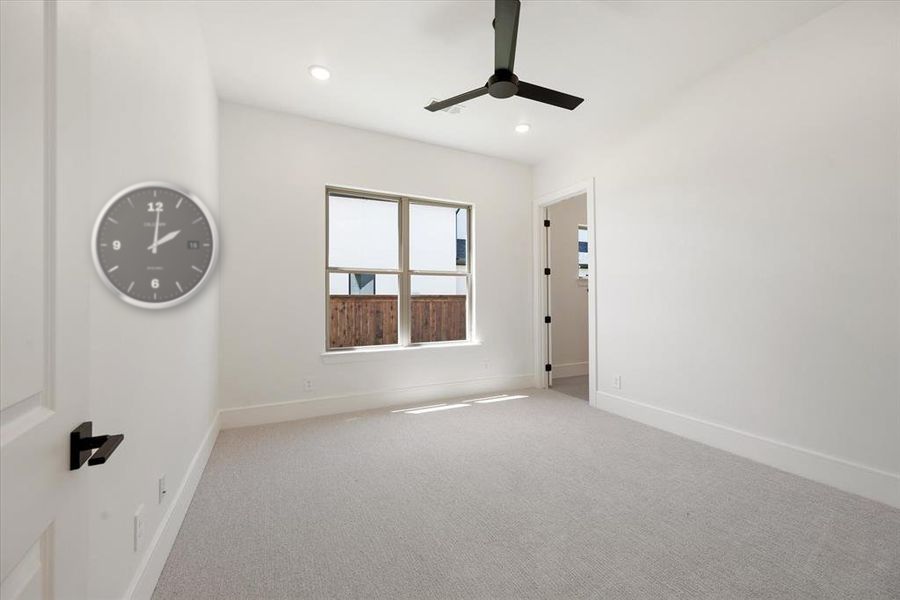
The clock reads {"hour": 2, "minute": 1}
